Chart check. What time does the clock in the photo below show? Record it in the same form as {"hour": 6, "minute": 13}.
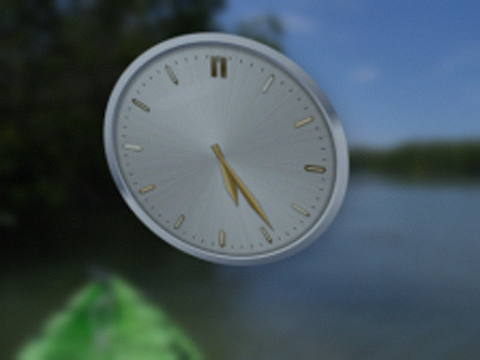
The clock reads {"hour": 5, "minute": 24}
